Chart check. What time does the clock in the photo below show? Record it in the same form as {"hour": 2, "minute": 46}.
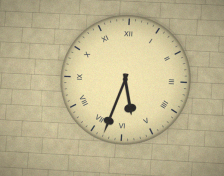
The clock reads {"hour": 5, "minute": 33}
